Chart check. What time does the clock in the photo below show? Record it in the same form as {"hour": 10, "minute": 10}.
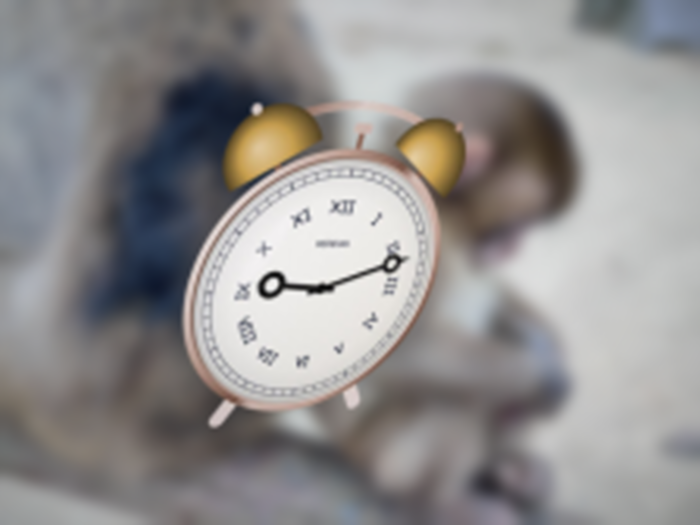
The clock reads {"hour": 9, "minute": 12}
